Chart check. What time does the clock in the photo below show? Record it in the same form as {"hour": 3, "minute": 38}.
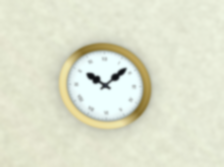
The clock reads {"hour": 10, "minute": 8}
